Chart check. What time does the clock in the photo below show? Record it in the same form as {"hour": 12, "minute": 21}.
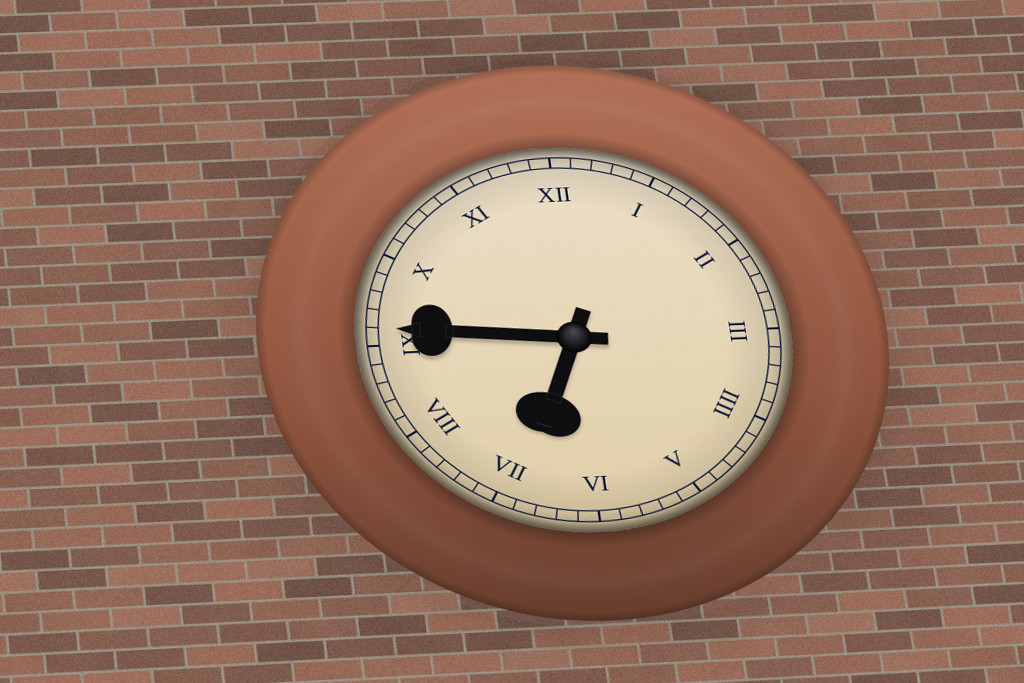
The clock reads {"hour": 6, "minute": 46}
